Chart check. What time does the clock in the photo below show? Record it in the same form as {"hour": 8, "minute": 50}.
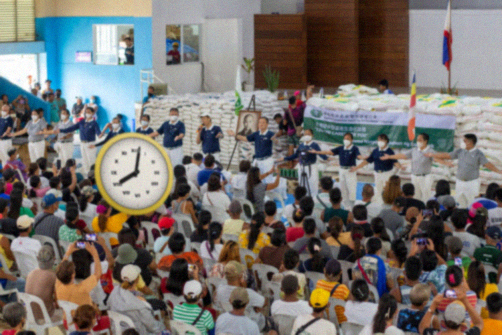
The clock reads {"hour": 8, "minute": 2}
